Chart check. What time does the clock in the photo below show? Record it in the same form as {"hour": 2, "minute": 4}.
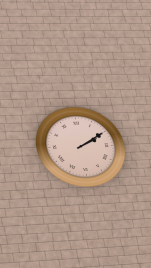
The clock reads {"hour": 2, "minute": 10}
